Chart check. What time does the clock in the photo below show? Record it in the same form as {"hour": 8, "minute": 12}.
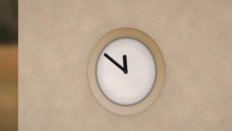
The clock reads {"hour": 11, "minute": 51}
